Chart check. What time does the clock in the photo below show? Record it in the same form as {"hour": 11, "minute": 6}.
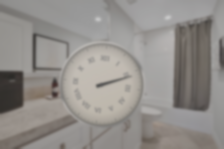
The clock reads {"hour": 2, "minute": 11}
